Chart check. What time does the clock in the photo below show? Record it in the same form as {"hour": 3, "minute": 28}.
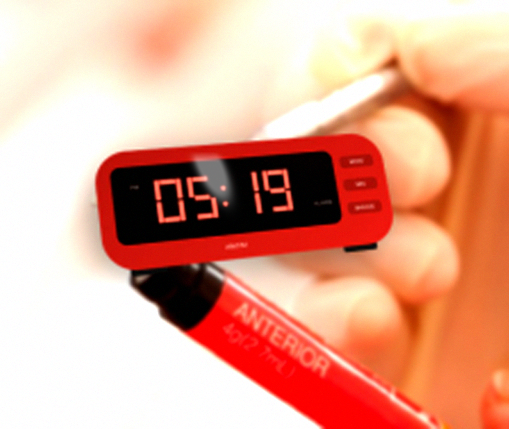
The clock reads {"hour": 5, "minute": 19}
